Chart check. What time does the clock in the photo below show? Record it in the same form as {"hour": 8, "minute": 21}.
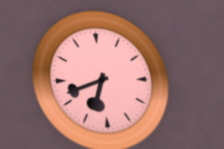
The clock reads {"hour": 6, "minute": 42}
